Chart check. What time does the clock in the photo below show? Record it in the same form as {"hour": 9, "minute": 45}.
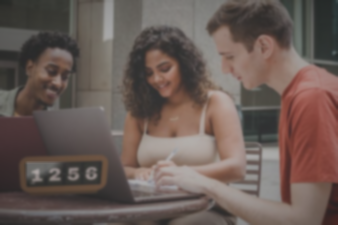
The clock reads {"hour": 12, "minute": 56}
